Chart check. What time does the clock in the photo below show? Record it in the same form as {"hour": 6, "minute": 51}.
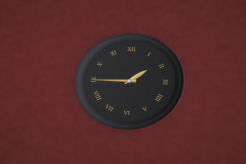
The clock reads {"hour": 1, "minute": 45}
